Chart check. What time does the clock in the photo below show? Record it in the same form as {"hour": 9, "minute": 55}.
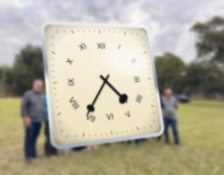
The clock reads {"hour": 4, "minute": 36}
